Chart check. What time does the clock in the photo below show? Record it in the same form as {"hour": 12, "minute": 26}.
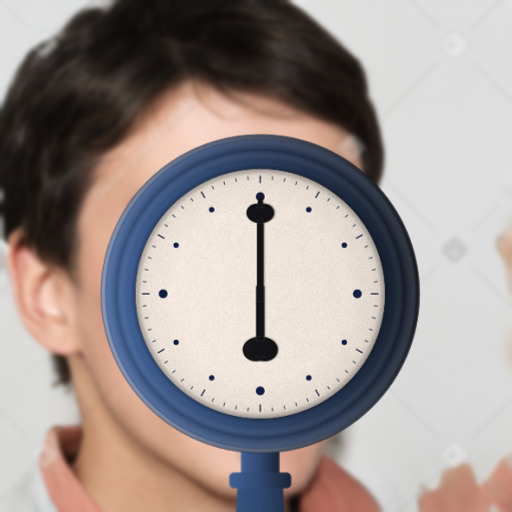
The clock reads {"hour": 6, "minute": 0}
